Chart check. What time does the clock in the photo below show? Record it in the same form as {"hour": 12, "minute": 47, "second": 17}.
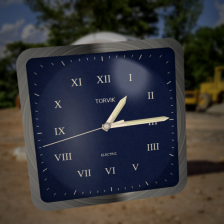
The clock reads {"hour": 1, "minute": 14, "second": 43}
